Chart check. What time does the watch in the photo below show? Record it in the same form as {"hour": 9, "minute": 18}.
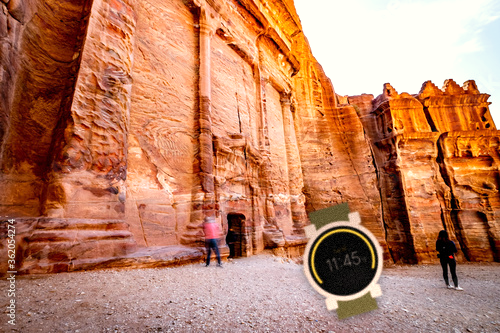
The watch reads {"hour": 11, "minute": 45}
